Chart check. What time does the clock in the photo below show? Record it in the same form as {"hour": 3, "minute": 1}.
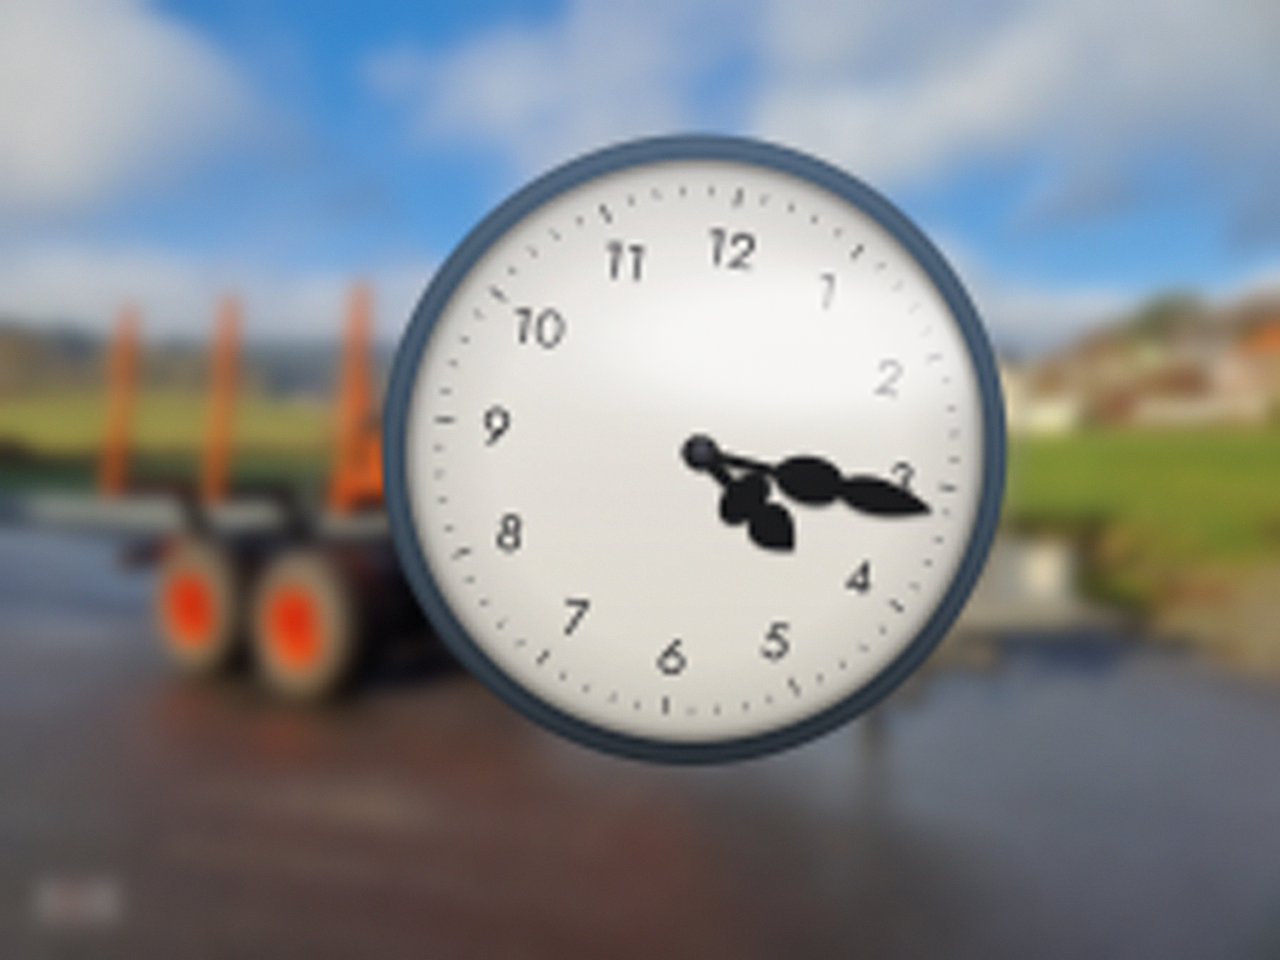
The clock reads {"hour": 4, "minute": 16}
